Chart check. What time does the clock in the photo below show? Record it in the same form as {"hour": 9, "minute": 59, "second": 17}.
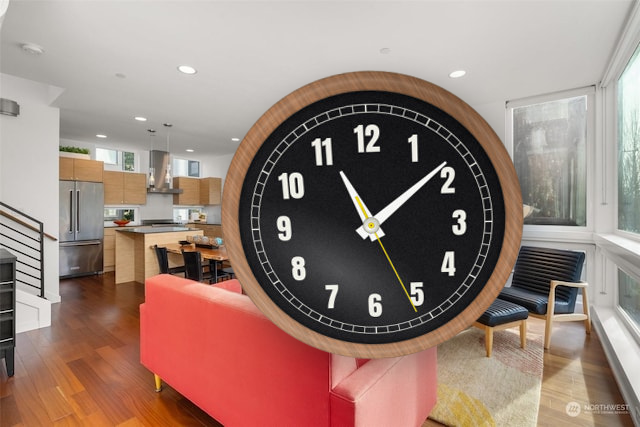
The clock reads {"hour": 11, "minute": 8, "second": 26}
